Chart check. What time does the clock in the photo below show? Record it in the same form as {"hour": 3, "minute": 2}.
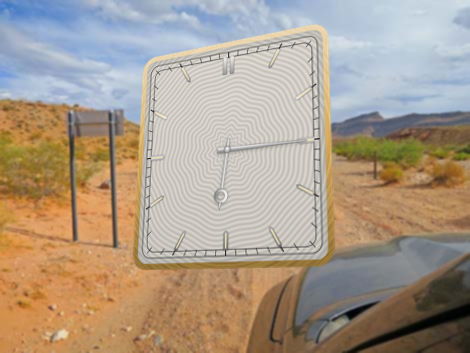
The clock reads {"hour": 6, "minute": 15}
